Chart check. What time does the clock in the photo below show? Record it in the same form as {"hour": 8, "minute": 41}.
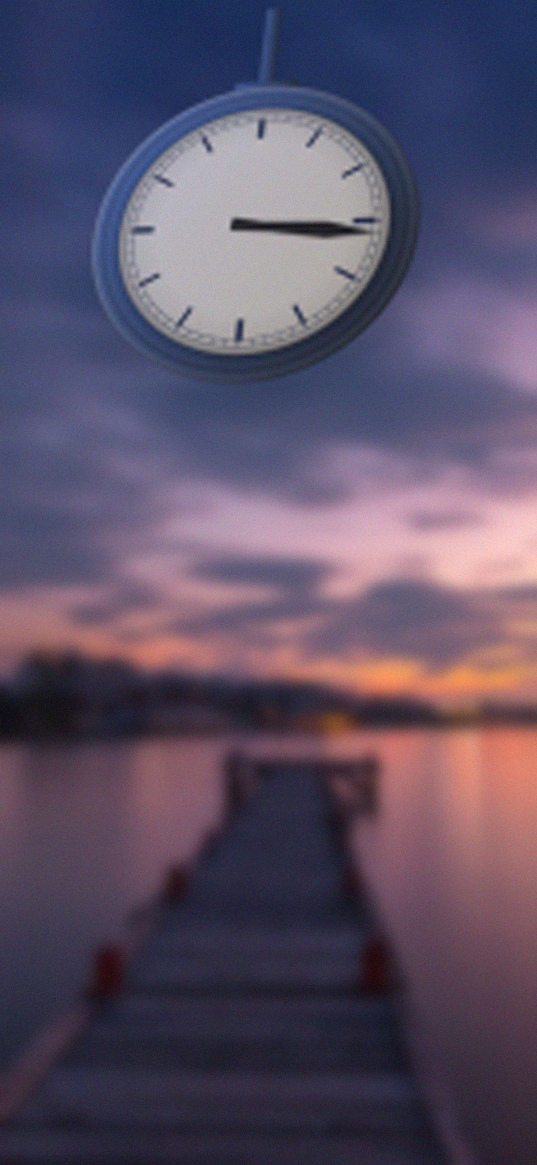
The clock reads {"hour": 3, "minute": 16}
